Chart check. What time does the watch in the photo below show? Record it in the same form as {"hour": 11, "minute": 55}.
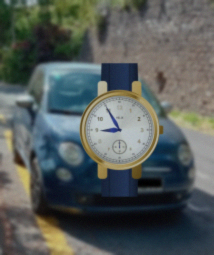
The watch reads {"hour": 8, "minute": 55}
